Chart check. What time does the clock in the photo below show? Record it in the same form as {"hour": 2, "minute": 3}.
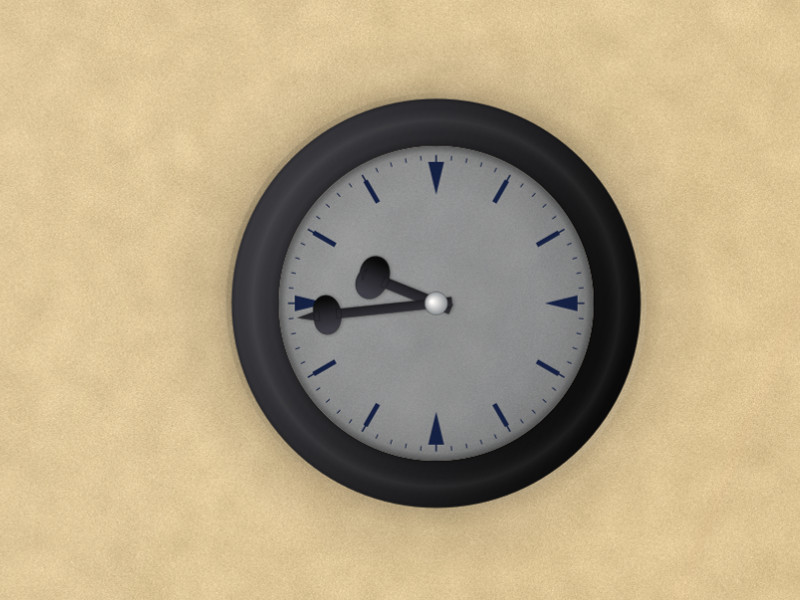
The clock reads {"hour": 9, "minute": 44}
